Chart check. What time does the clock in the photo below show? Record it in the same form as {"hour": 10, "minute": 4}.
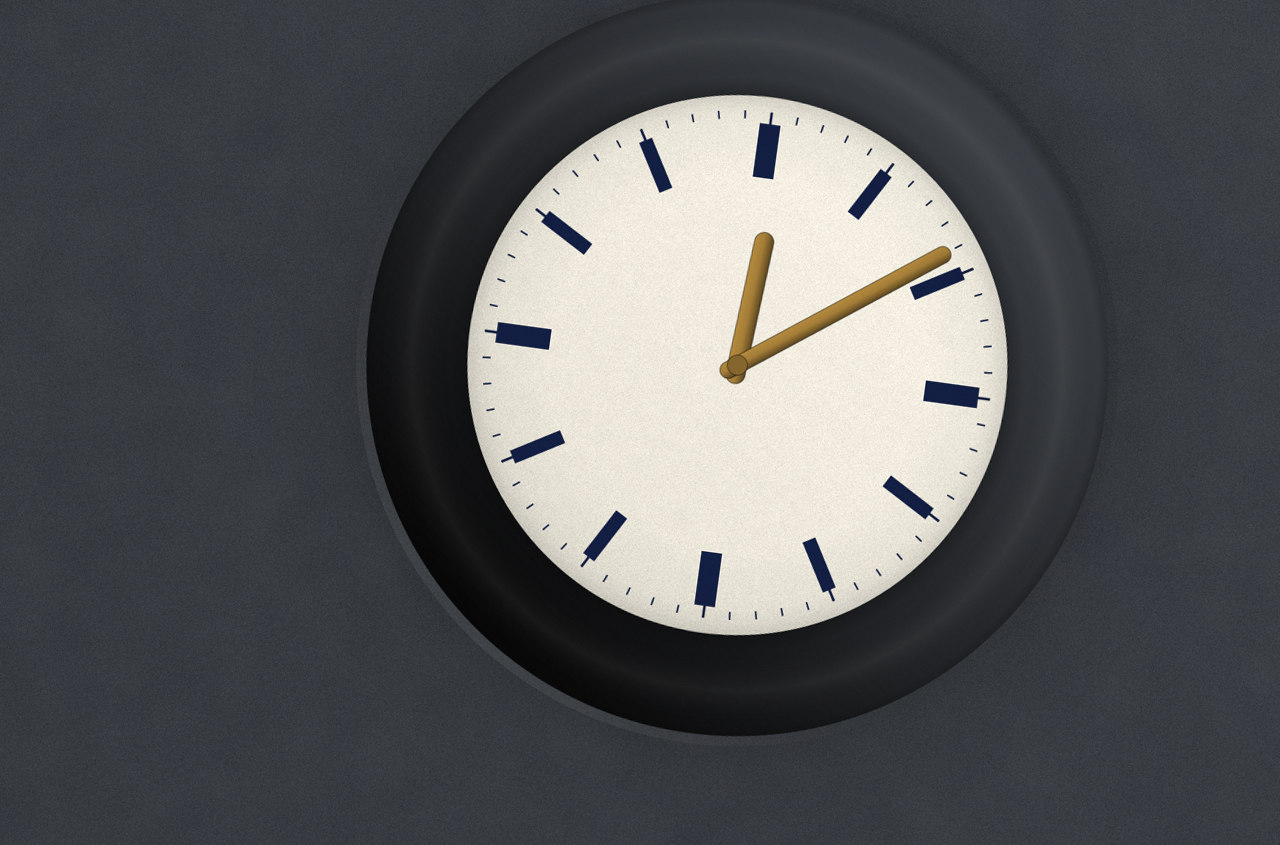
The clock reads {"hour": 12, "minute": 9}
